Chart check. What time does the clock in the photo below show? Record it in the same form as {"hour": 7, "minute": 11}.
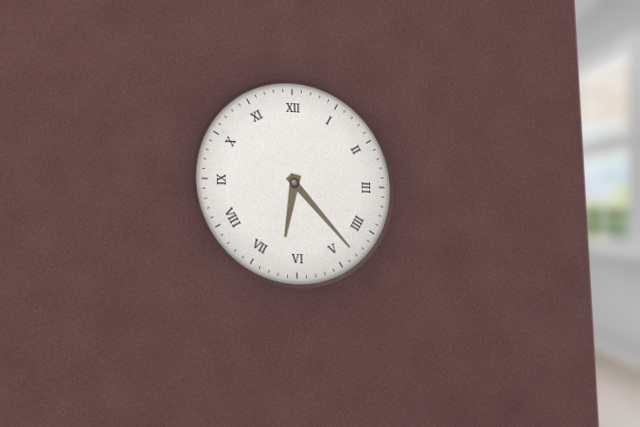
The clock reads {"hour": 6, "minute": 23}
